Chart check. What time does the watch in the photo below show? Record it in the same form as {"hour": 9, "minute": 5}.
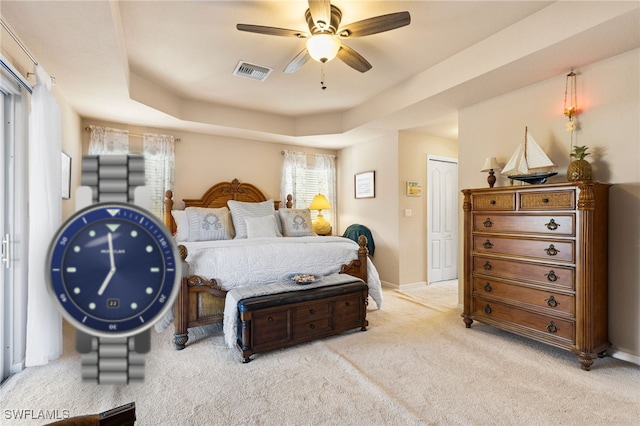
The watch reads {"hour": 6, "minute": 59}
